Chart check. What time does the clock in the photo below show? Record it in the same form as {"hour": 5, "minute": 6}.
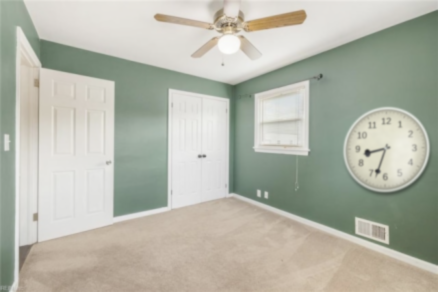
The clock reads {"hour": 8, "minute": 33}
